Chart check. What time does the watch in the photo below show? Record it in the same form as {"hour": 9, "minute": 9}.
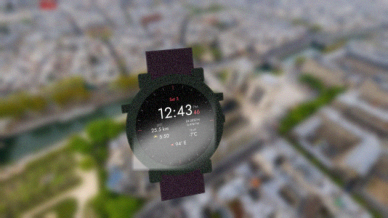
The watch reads {"hour": 12, "minute": 43}
